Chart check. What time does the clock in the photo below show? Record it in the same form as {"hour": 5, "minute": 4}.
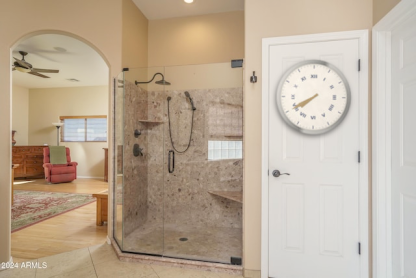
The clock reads {"hour": 7, "minute": 40}
